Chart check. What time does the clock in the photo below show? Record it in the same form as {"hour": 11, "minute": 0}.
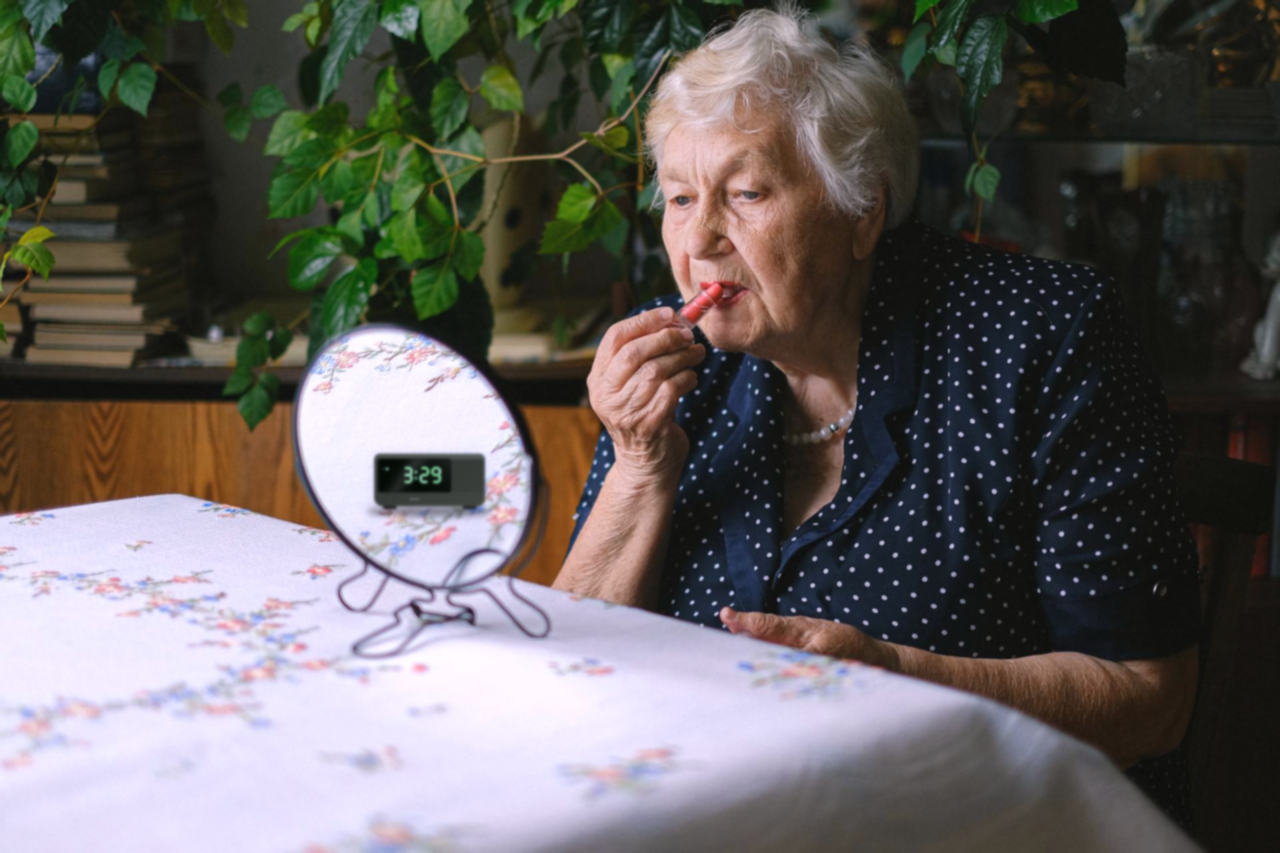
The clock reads {"hour": 3, "minute": 29}
